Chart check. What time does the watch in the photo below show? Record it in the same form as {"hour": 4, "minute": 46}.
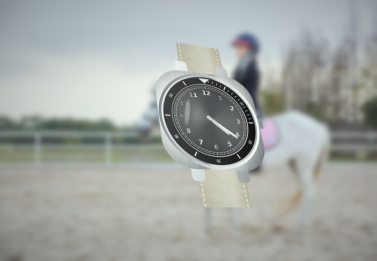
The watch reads {"hour": 4, "minute": 21}
